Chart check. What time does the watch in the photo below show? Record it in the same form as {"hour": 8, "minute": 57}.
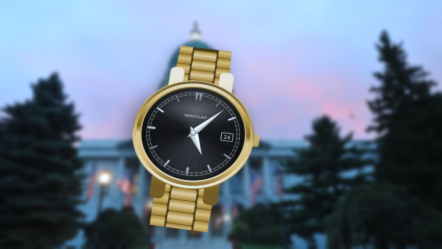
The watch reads {"hour": 5, "minute": 7}
